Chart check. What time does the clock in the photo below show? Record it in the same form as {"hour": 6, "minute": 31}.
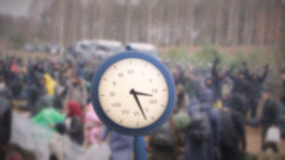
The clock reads {"hour": 3, "minute": 27}
